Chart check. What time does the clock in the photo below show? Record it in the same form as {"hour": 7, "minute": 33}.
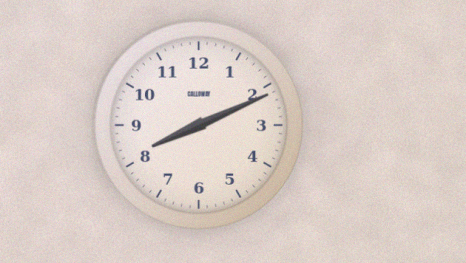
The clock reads {"hour": 8, "minute": 11}
